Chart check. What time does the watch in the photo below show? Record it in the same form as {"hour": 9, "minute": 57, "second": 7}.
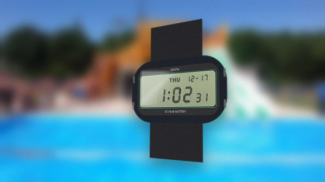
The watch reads {"hour": 1, "minute": 2, "second": 31}
